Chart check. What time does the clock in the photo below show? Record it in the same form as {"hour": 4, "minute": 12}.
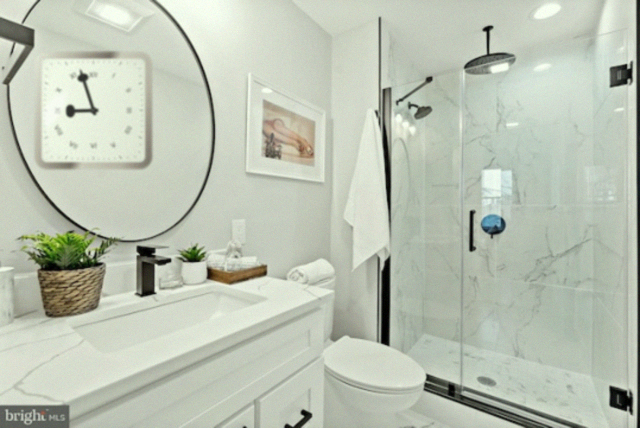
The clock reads {"hour": 8, "minute": 57}
